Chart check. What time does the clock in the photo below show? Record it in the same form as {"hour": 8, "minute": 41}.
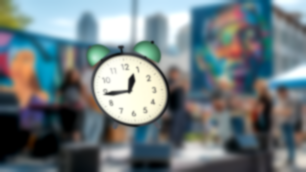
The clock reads {"hour": 12, "minute": 44}
